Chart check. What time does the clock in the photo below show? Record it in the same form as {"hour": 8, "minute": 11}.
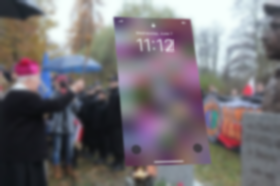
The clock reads {"hour": 11, "minute": 12}
